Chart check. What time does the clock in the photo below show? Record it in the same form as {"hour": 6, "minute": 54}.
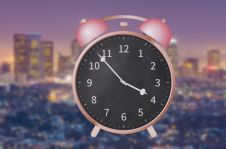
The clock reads {"hour": 3, "minute": 53}
